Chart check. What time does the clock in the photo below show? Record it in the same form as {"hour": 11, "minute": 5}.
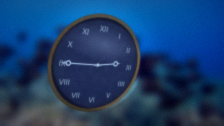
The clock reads {"hour": 2, "minute": 45}
